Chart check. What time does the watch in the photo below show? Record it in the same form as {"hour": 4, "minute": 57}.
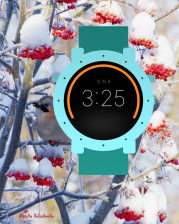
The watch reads {"hour": 3, "minute": 25}
